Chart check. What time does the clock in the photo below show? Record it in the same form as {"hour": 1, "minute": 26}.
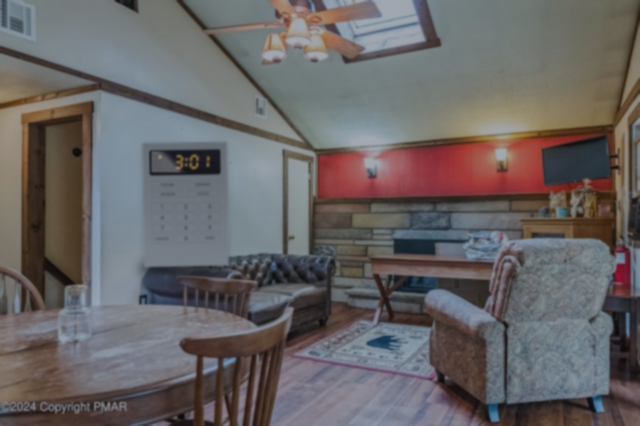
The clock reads {"hour": 3, "minute": 1}
